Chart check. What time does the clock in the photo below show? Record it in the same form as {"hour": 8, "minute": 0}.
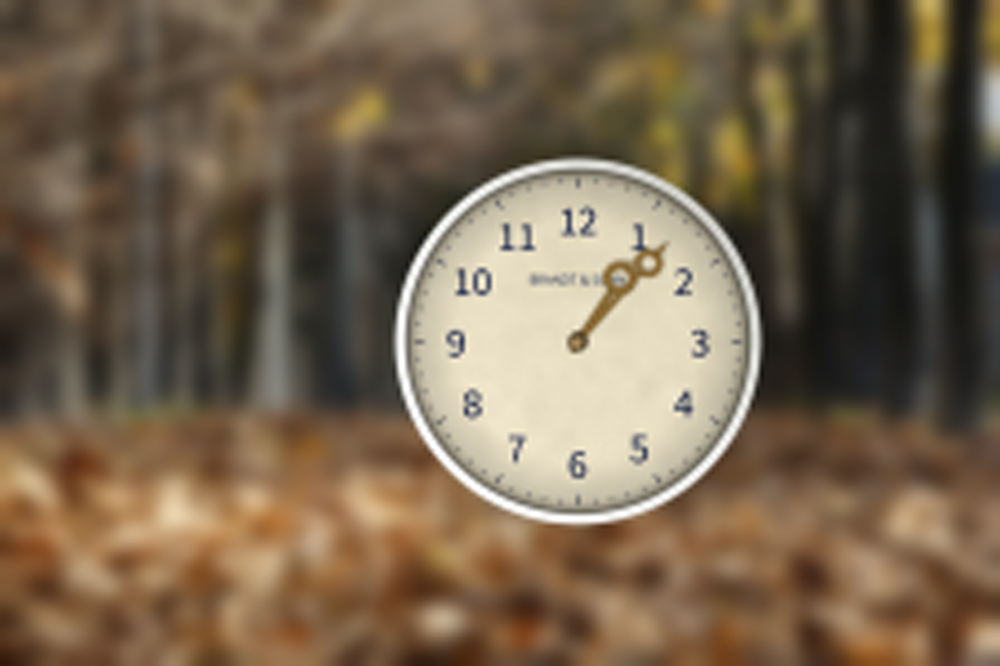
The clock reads {"hour": 1, "minute": 7}
